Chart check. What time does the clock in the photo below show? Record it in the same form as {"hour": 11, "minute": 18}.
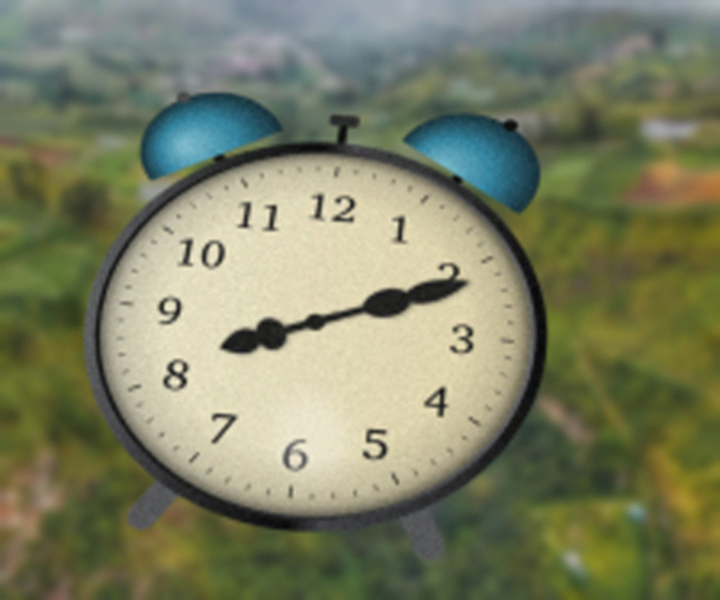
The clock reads {"hour": 8, "minute": 11}
